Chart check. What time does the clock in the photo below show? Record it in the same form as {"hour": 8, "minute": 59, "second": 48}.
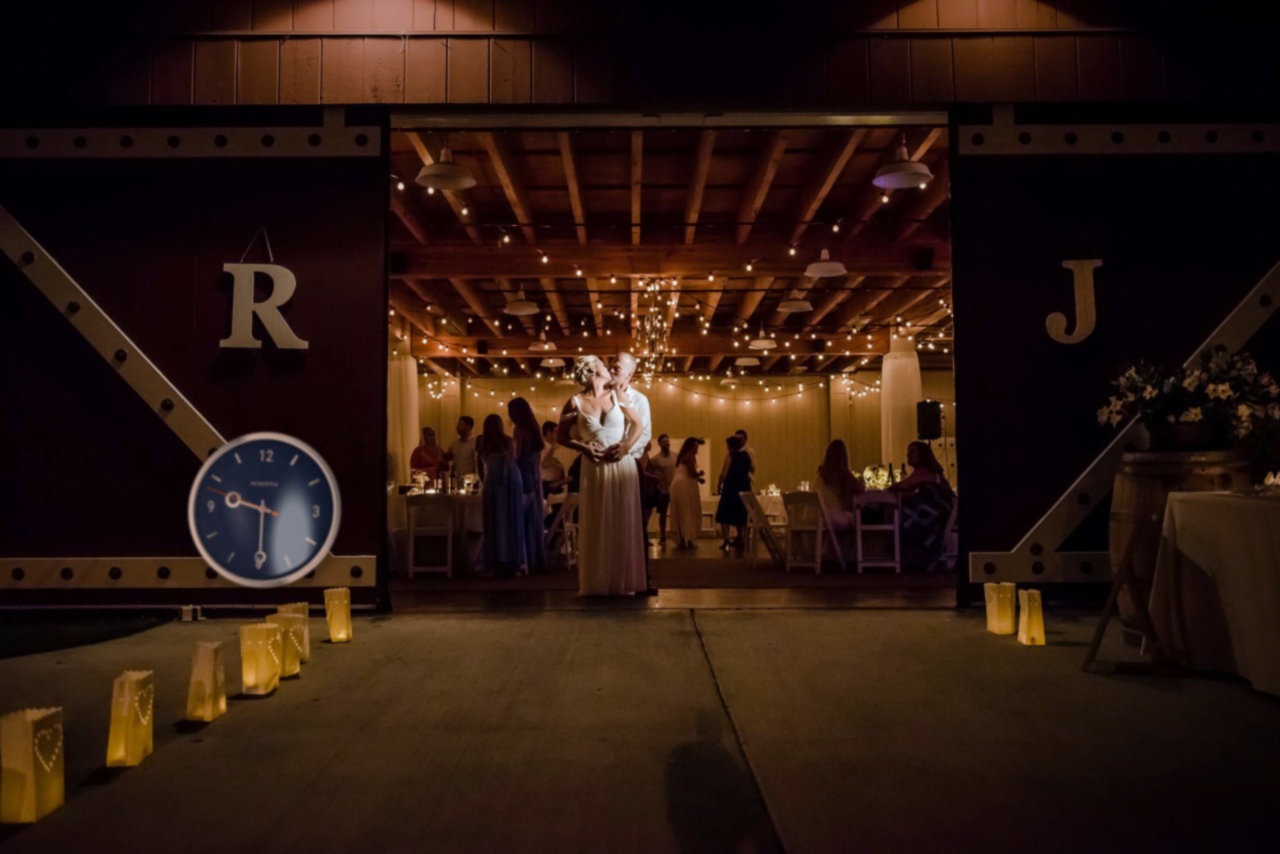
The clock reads {"hour": 9, "minute": 29, "second": 48}
